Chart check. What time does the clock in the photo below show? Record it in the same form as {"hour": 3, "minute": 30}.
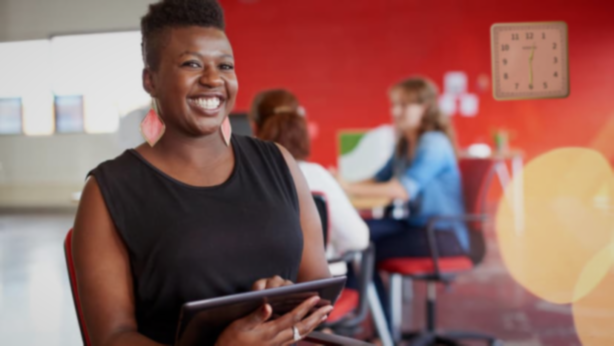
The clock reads {"hour": 12, "minute": 30}
